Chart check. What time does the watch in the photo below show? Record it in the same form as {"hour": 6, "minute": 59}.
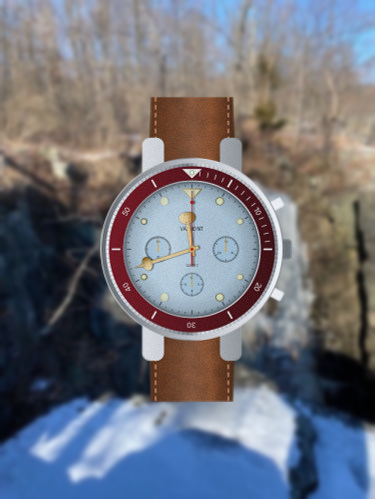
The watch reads {"hour": 11, "minute": 42}
